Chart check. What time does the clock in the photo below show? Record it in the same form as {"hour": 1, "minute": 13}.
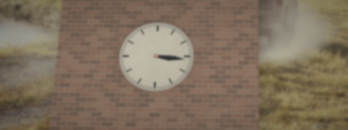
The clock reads {"hour": 3, "minute": 16}
